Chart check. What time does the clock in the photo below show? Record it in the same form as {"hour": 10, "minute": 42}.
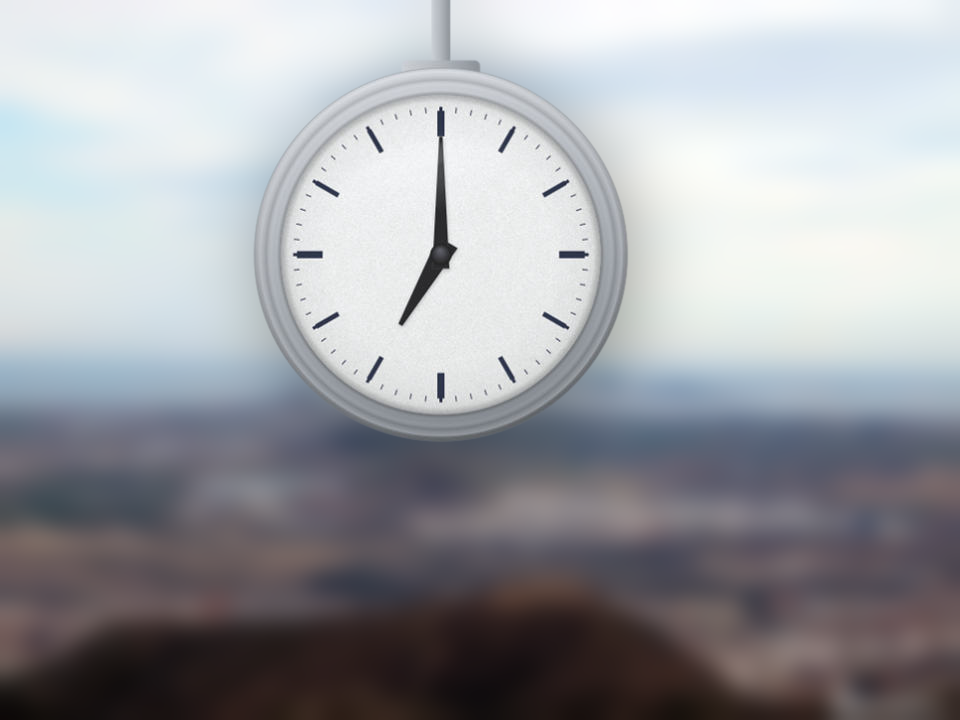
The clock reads {"hour": 7, "minute": 0}
